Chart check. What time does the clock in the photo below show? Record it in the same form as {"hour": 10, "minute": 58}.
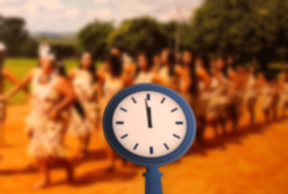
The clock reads {"hour": 11, "minute": 59}
